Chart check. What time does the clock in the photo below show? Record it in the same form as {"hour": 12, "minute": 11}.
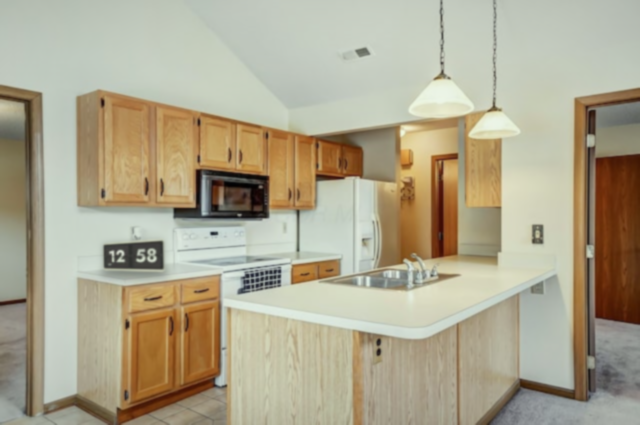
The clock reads {"hour": 12, "minute": 58}
